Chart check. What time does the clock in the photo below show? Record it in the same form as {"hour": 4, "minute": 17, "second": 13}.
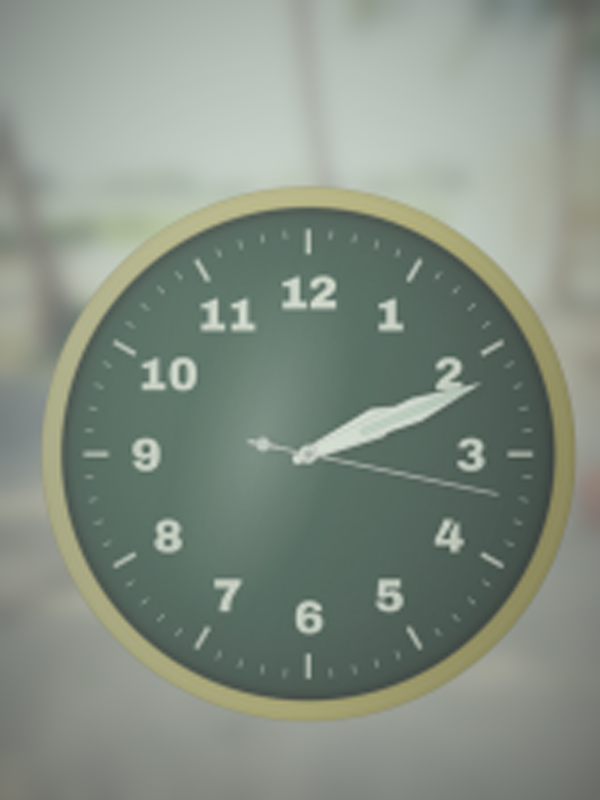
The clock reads {"hour": 2, "minute": 11, "second": 17}
